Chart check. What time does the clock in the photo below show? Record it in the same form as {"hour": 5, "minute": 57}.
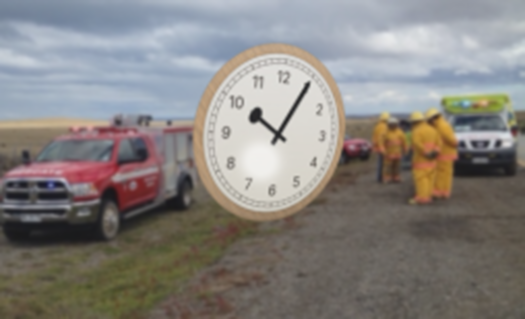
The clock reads {"hour": 10, "minute": 5}
